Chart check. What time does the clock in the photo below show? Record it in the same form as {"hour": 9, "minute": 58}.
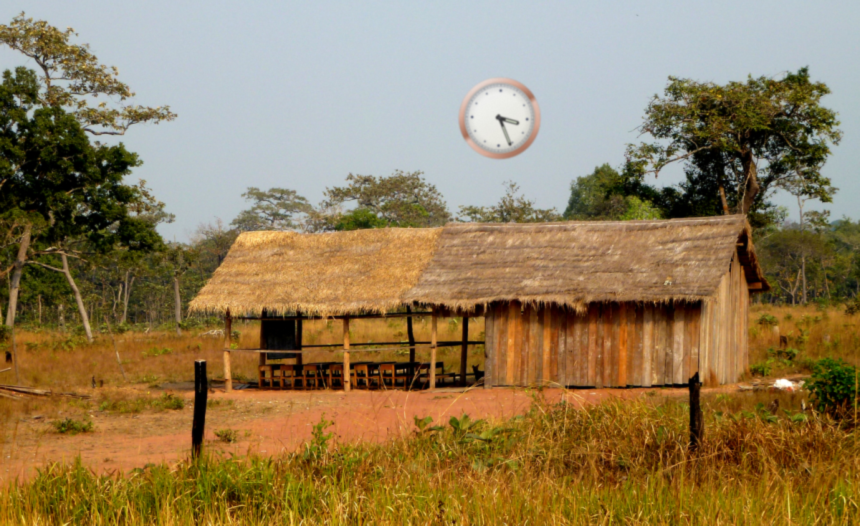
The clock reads {"hour": 3, "minute": 26}
